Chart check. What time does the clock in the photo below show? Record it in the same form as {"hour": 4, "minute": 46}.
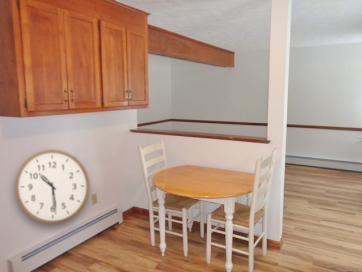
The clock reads {"hour": 10, "minute": 29}
